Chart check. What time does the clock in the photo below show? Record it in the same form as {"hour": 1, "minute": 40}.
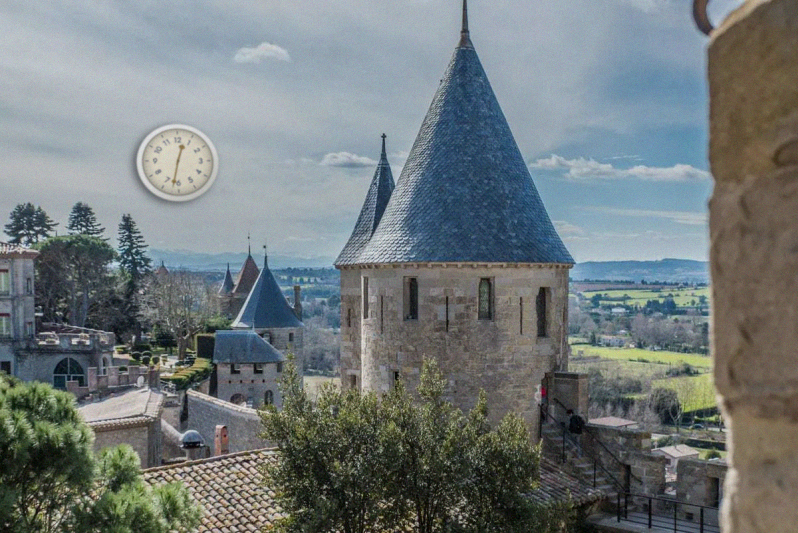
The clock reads {"hour": 12, "minute": 32}
